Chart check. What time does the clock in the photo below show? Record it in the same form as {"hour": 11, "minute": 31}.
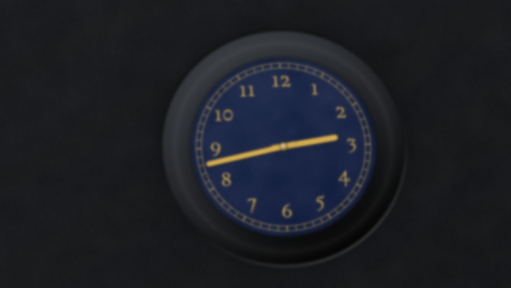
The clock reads {"hour": 2, "minute": 43}
